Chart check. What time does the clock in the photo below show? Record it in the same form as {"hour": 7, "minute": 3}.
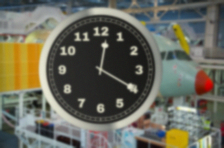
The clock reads {"hour": 12, "minute": 20}
